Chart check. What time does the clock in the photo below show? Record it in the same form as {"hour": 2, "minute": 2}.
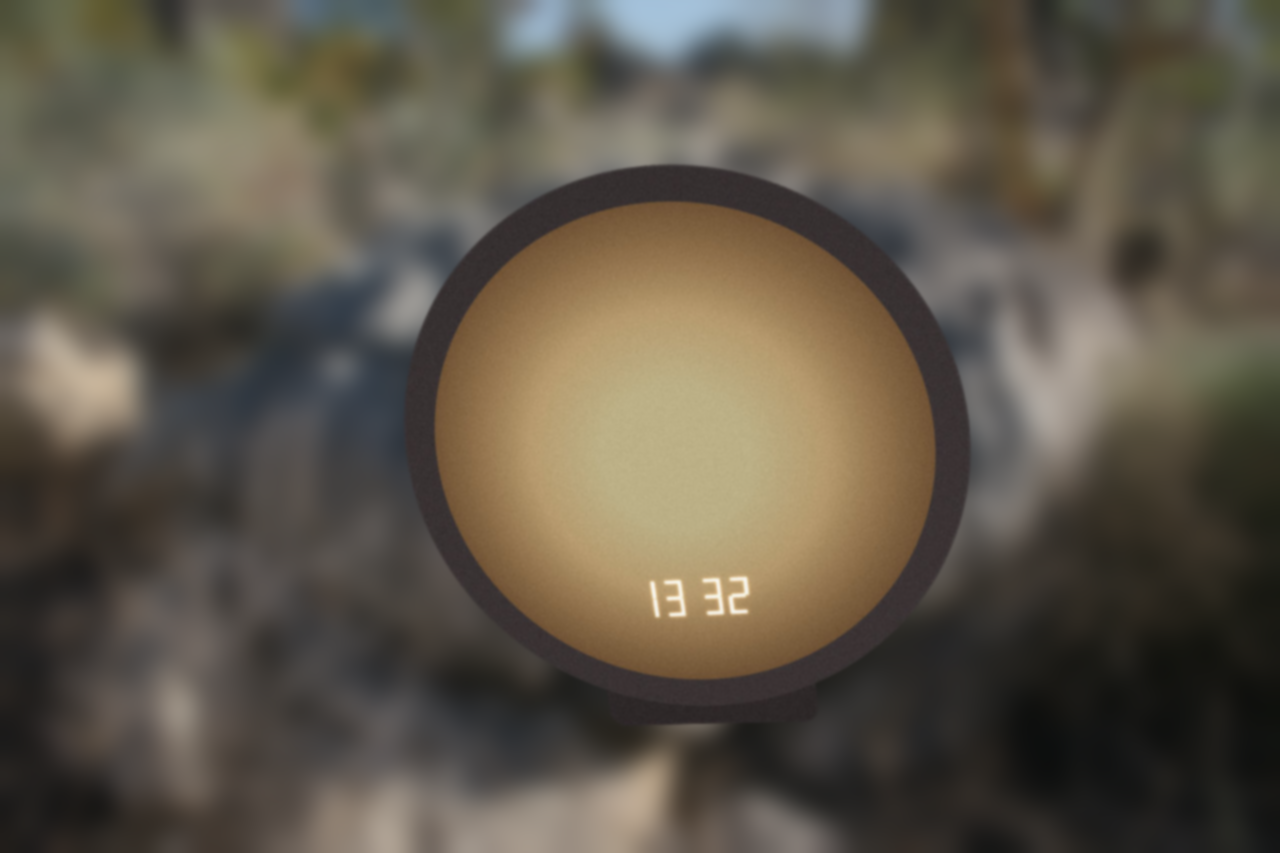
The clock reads {"hour": 13, "minute": 32}
